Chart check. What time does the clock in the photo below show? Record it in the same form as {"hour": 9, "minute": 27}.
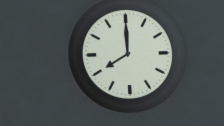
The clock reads {"hour": 8, "minute": 0}
